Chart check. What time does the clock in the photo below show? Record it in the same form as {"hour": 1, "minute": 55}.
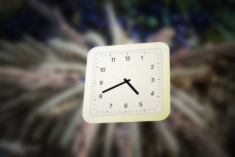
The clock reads {"hour": 4, "minute": 41}
